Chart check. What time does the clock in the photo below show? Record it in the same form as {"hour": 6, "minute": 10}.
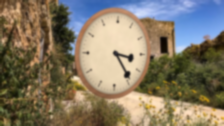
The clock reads {"hour": 3, "minute": 24}
